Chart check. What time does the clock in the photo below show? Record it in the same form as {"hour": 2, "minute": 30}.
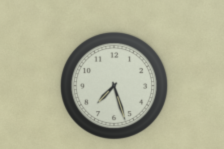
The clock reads {"hour": 7, "minute": 27}
